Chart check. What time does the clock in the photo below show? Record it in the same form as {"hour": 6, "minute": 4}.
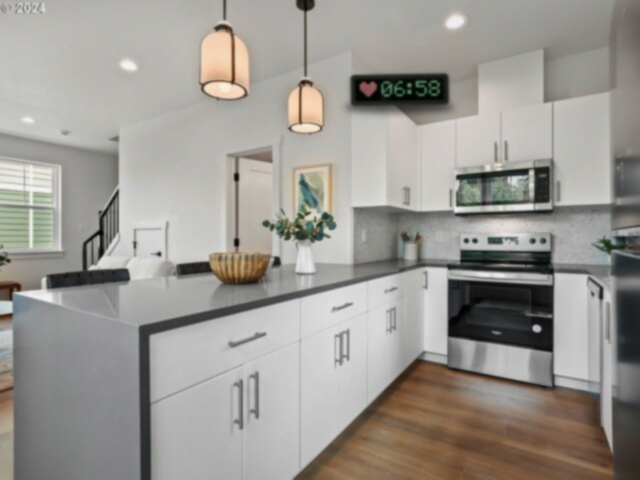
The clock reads {"hour": 6, "minute": 58}
